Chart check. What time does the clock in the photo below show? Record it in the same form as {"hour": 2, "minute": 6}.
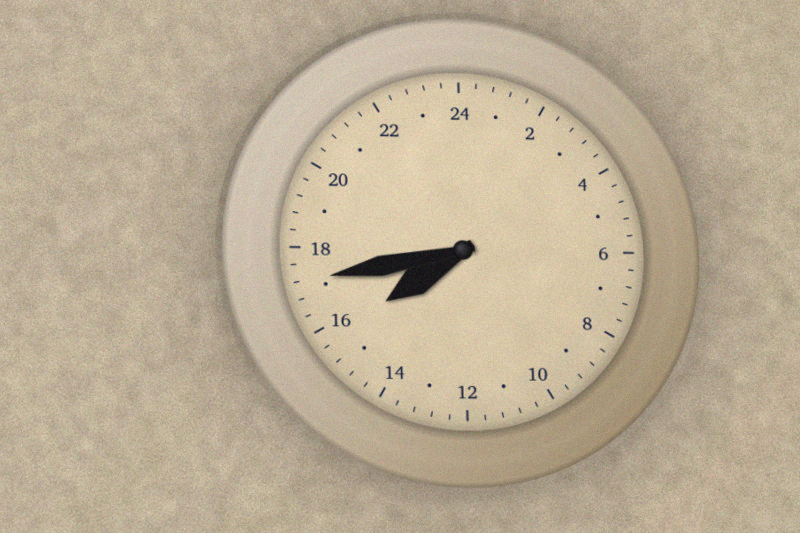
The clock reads {"hour": 15, "minute": 43}
